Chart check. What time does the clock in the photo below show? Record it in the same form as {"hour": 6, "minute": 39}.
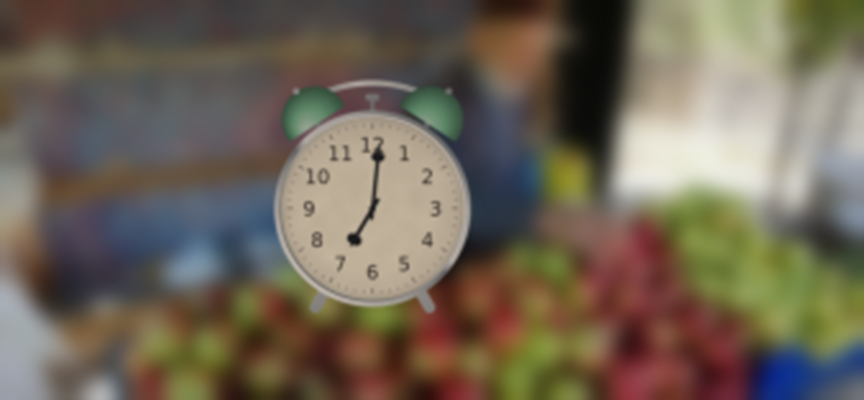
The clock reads {"hour": 7, "minute": 1}
